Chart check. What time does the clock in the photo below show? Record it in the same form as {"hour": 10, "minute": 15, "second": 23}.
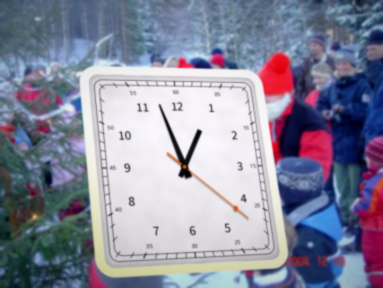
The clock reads {"hour": 12, "minute": 57, "second": 22}
